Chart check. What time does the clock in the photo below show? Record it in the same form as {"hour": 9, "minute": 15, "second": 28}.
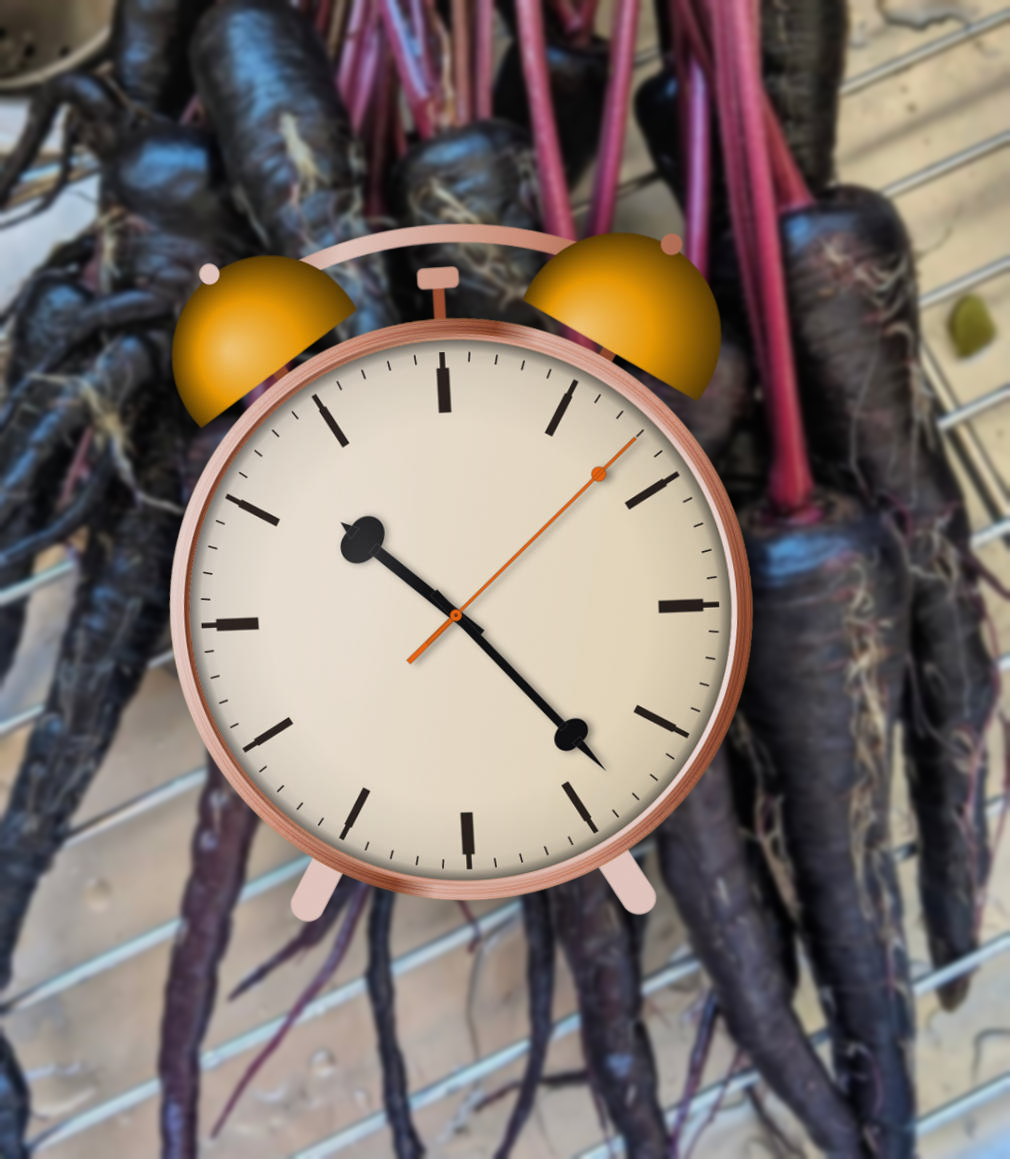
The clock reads {"hour": 10, "minute": 23, "second": 8}
